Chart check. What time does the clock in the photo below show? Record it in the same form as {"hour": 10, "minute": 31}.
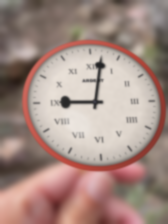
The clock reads {"hour": 9, "minute": 2}
